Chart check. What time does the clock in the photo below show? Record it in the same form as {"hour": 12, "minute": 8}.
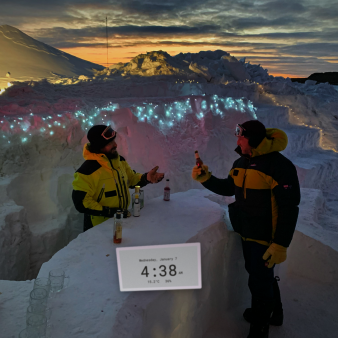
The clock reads {"hour": 4, "minute": 38}
